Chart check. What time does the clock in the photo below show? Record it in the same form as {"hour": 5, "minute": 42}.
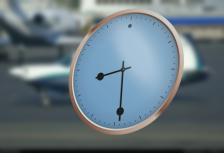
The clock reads {"hour": 8, "minute": 29}
